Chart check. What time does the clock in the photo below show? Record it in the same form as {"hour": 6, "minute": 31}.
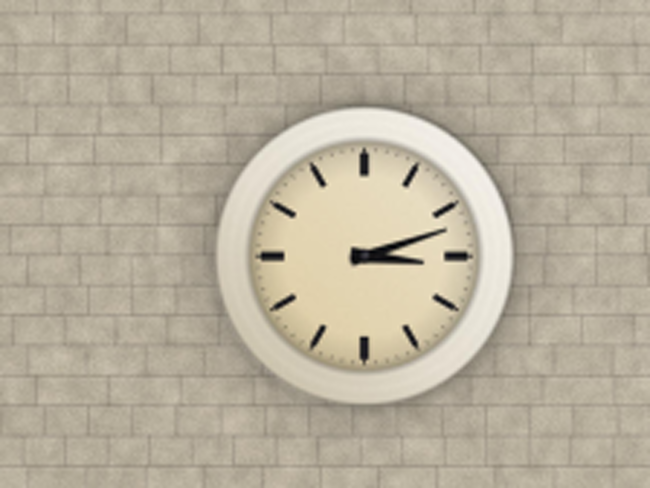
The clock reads {"hour": 3, "minute": 12}
